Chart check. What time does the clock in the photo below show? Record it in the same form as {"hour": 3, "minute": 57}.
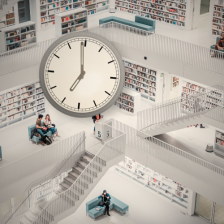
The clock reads {"hour": 6, "minute": 59}
